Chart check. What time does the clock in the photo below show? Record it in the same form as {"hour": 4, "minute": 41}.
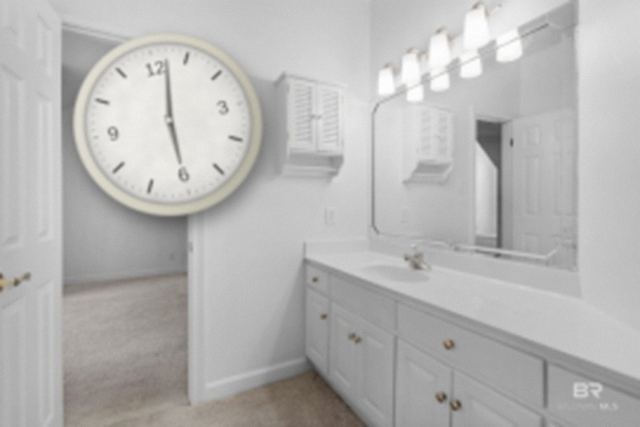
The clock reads {"hour": 6, "minute": 2}
